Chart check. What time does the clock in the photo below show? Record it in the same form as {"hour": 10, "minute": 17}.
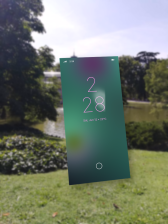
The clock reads {"hour": 2, "minute": 28}
